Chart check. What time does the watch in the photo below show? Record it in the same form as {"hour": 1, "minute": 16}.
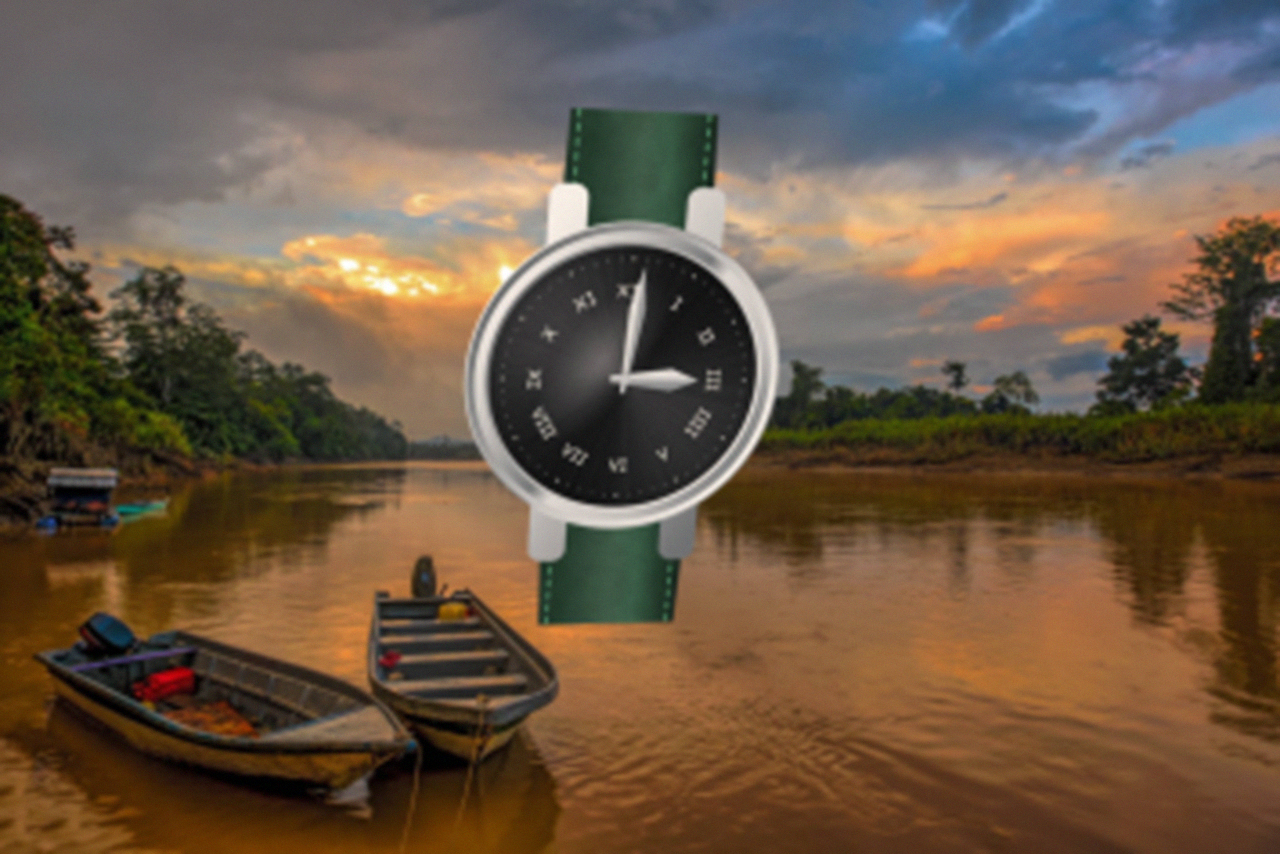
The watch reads {"hour": 3, "minute": 1}
